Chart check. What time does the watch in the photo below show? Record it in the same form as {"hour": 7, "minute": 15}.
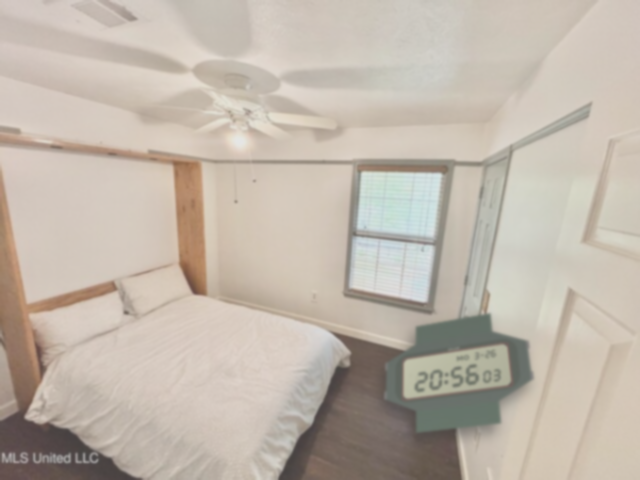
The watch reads {"hour": 20, "minute": 56}
